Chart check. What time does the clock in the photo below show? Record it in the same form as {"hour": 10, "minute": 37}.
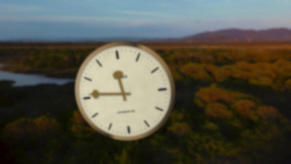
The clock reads {"hour": 11, "minute": 46}
